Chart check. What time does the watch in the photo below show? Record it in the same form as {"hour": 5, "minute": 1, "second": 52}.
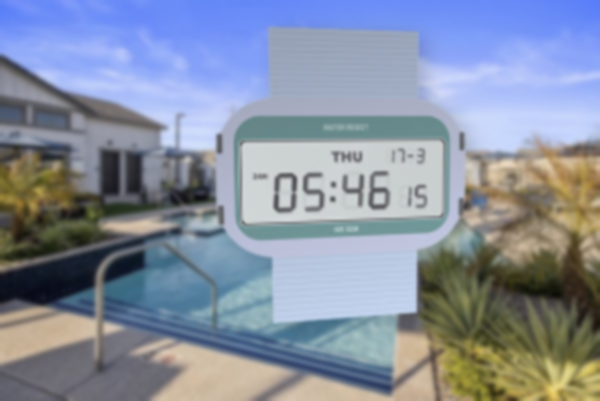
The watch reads {"hour": 5, "minute": 46, "second": 15}
